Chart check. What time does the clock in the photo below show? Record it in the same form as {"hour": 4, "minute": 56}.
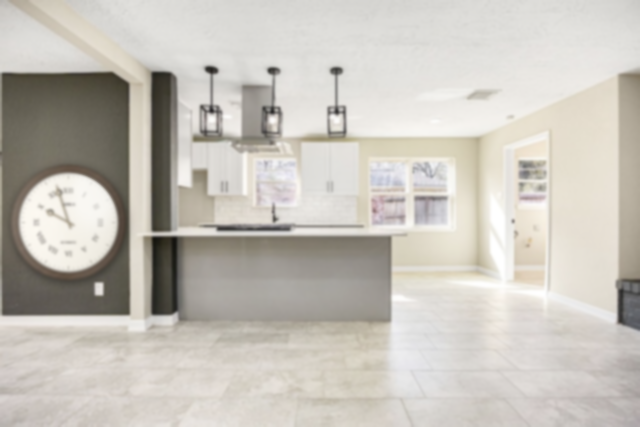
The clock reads {"hour": 9, "minute": 57}
